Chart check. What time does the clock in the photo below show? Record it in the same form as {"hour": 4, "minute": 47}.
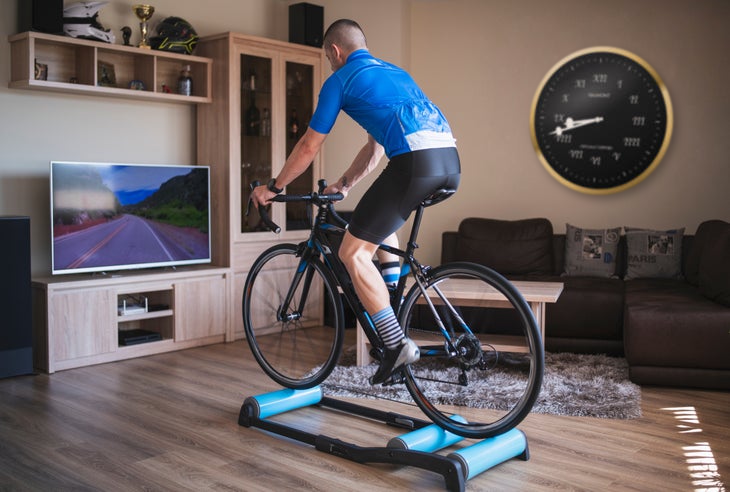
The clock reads {"hour": 8, "minute": 42}
